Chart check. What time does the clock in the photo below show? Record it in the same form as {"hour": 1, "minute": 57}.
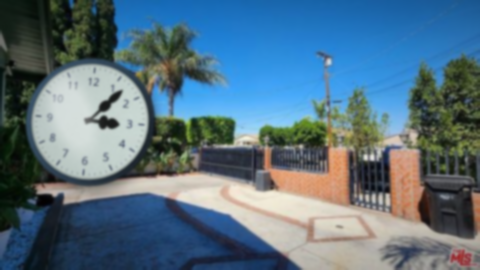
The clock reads {"hour": 3, "minute": 7}
